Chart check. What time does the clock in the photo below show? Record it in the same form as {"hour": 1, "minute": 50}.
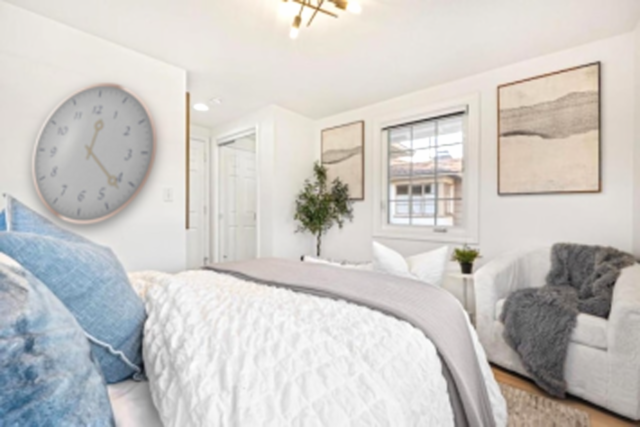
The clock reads {"hour": 12, "minute": 22}
